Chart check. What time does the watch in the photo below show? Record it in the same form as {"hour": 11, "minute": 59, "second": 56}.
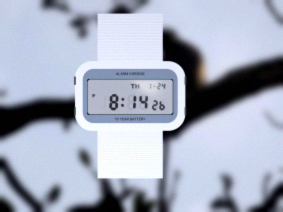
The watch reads {"hour": 8, "minute": 14, "second": 26}
